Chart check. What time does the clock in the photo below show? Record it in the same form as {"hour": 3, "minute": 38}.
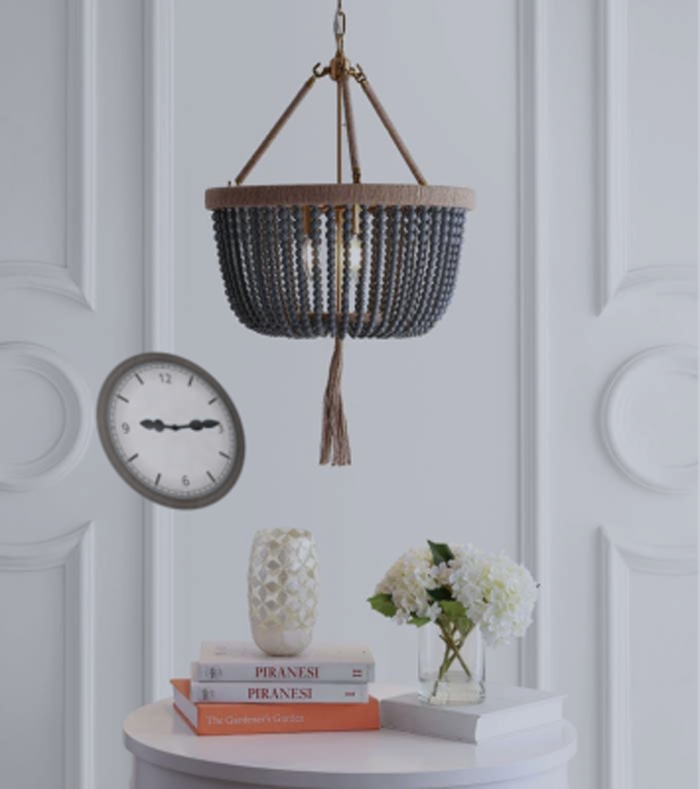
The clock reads {"hour": 9, "minute": 14}
